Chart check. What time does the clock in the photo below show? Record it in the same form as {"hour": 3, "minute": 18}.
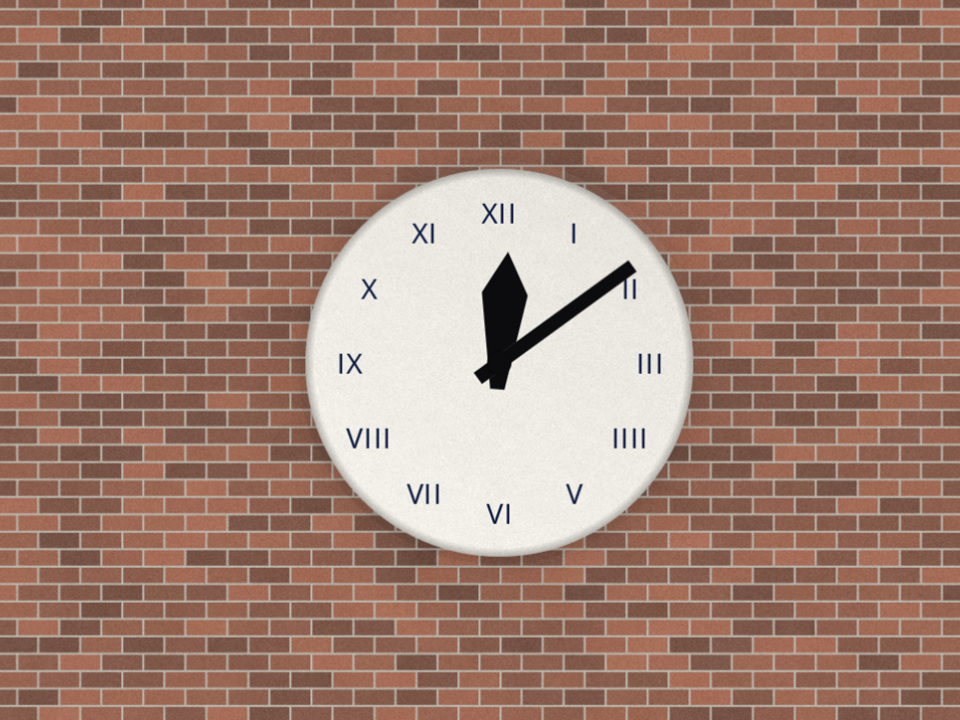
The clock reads {"hour": 12, "minute": 9}
